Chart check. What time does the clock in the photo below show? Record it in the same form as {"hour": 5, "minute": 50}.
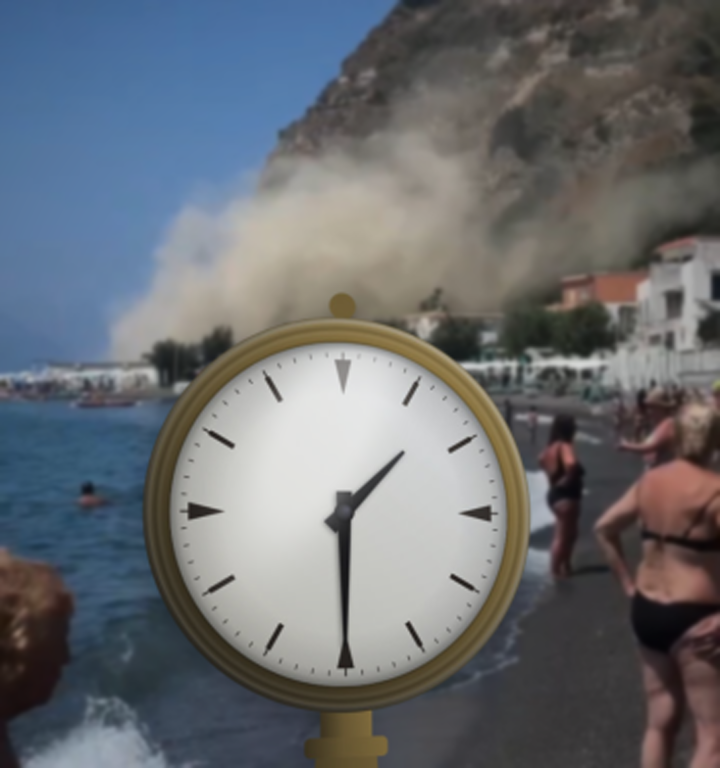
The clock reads {"hour": 1, "minute": 30}
